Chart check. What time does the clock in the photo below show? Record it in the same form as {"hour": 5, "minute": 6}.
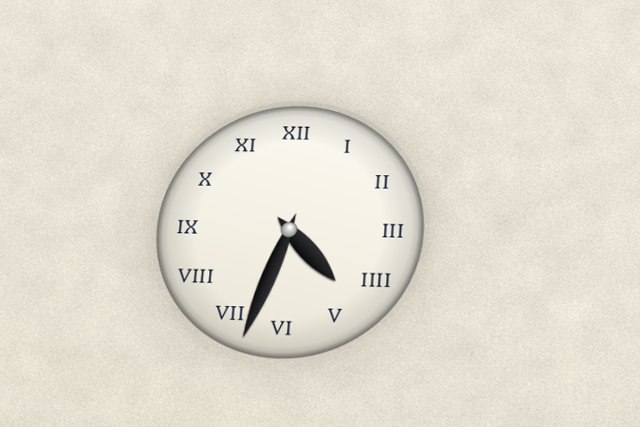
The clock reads {"hour": 4, "minute": 33}
